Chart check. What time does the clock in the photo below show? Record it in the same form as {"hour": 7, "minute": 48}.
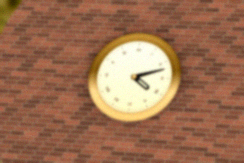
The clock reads {"hour": 4, "minute": 12}
